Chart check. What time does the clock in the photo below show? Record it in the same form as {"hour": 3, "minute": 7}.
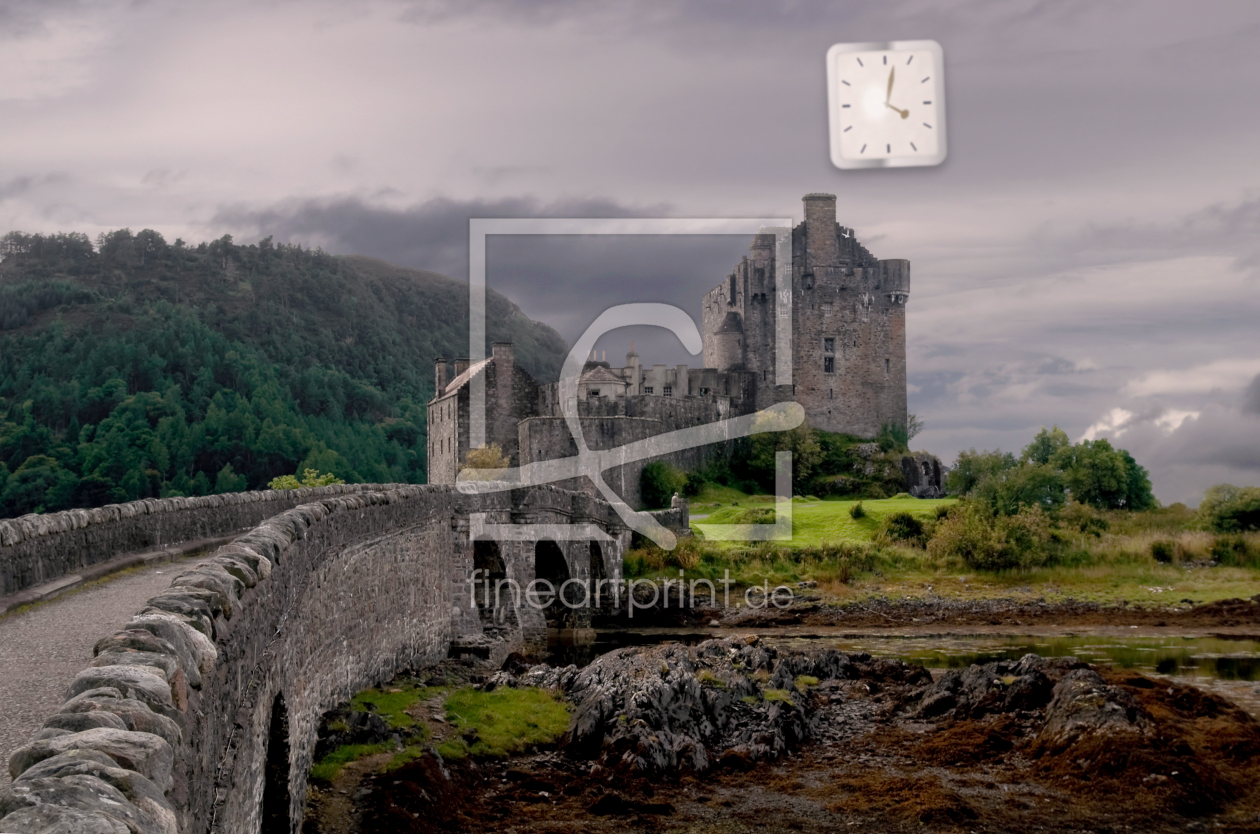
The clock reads {"hour": 4, "minute": 2}
